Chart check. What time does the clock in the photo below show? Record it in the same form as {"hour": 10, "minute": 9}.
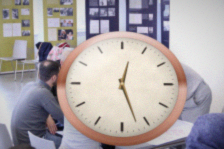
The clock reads {"hour": 12, "minute": 27}
